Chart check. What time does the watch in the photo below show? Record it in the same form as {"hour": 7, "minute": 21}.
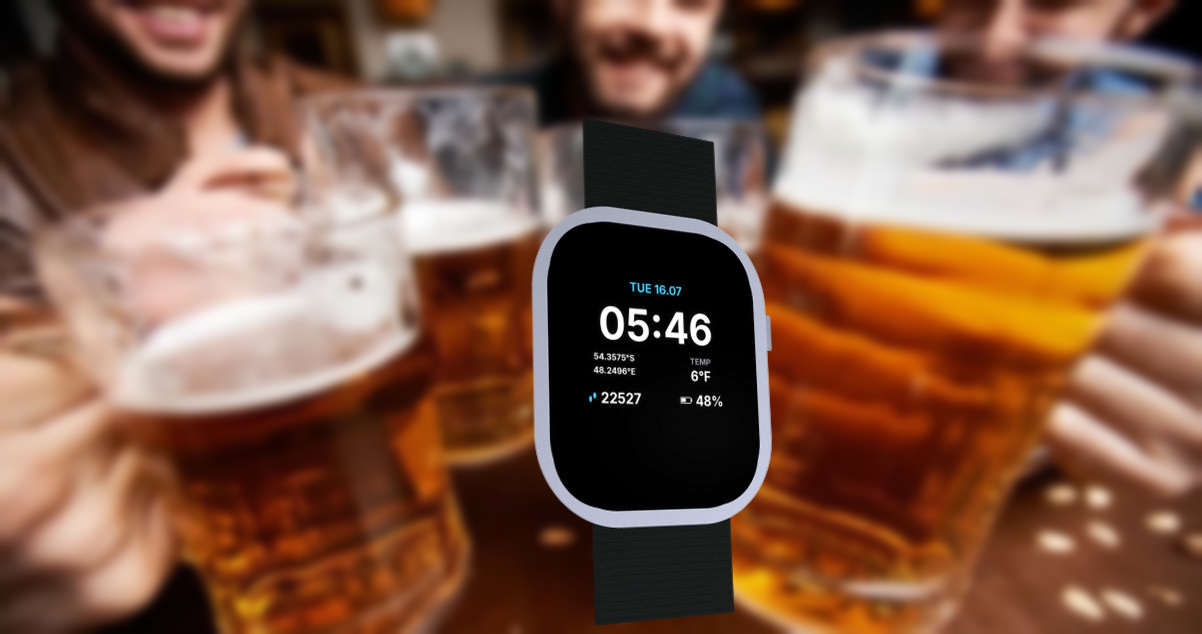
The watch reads {"hour": 5, "minute": 46}
